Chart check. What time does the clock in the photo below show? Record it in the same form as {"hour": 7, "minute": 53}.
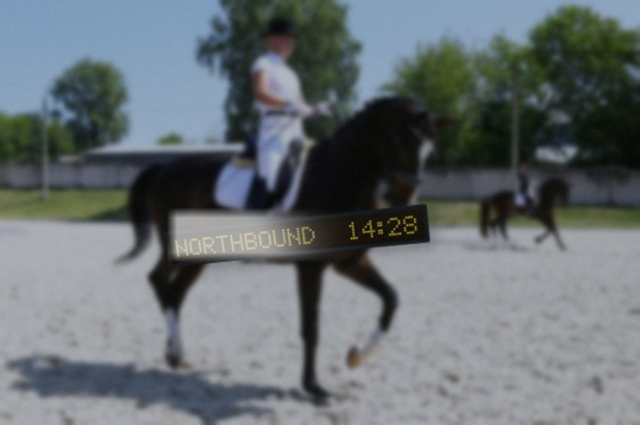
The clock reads {"hour": 14, "minute": 28}
